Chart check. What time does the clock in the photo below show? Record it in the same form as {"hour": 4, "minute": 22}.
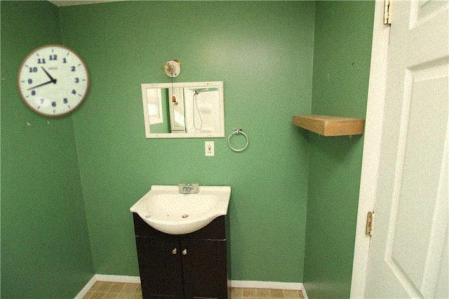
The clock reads {"hour": 10, "minute": 42}
